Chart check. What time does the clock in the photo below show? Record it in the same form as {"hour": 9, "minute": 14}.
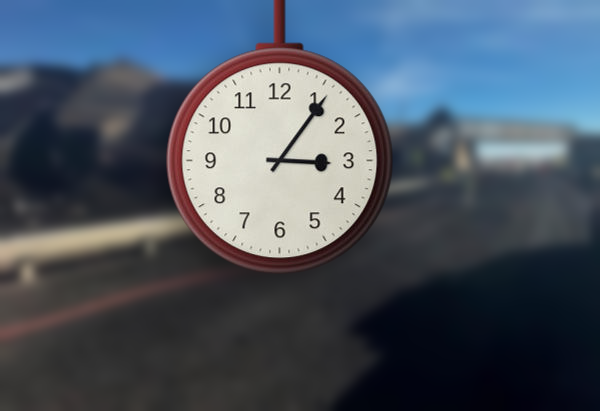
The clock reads {"hour": 3, "minute": 6}
